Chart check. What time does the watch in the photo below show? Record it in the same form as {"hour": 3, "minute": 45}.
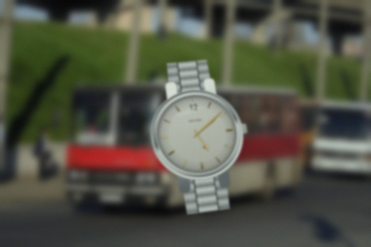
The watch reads {"hour": 5, "minute": 9}
